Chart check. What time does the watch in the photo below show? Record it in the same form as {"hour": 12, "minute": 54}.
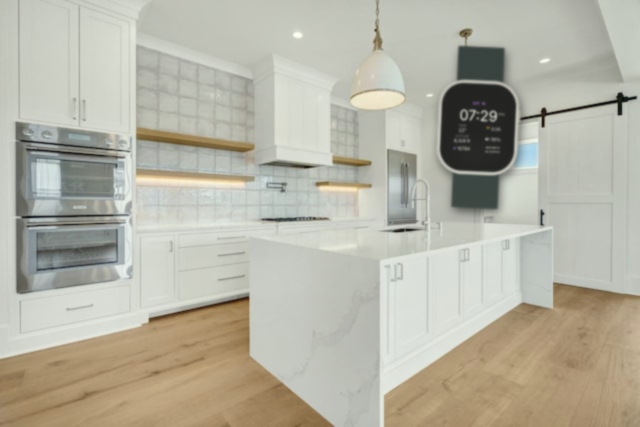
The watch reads {"hour": 7, "minute": 29}
